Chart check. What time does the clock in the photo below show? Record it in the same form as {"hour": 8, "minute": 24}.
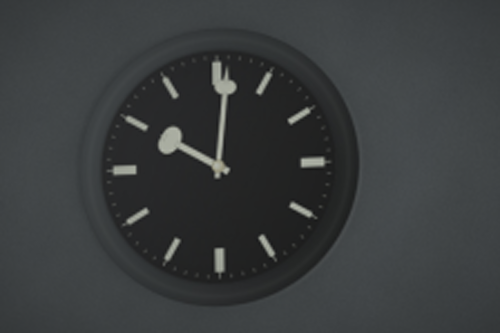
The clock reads {"hour": 10, "minute": 1}
